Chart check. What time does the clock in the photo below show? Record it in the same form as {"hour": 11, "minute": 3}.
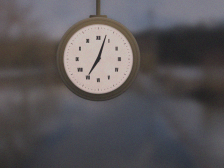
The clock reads {"hour": 7, "minute": 3}
